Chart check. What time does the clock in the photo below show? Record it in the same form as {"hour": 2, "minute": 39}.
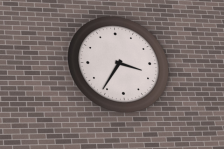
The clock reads {"hour": 3, "minute": 36}
